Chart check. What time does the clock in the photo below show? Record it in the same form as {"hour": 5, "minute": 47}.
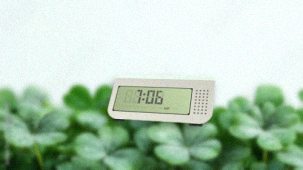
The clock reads {"hour": 7, "minute": 6}
